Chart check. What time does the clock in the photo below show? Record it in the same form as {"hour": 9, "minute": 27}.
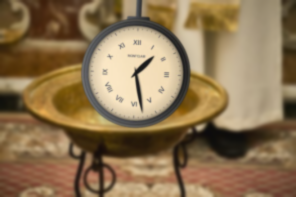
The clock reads {"hour": 1, "minute": 28}
